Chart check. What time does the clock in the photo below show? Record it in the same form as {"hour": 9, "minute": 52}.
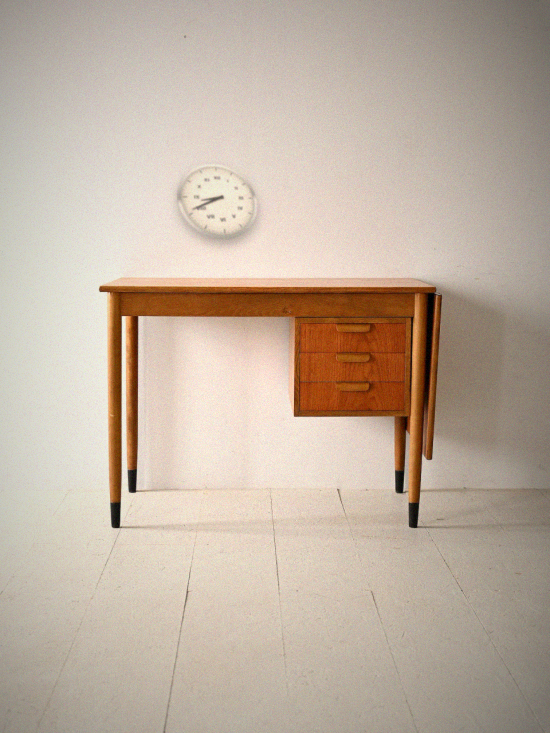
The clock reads {"hour": 8, "minute": 41}
